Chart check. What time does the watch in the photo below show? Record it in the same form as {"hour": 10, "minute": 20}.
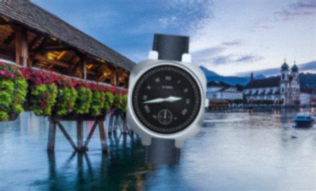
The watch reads {"hour": 2, "minute": 43}
